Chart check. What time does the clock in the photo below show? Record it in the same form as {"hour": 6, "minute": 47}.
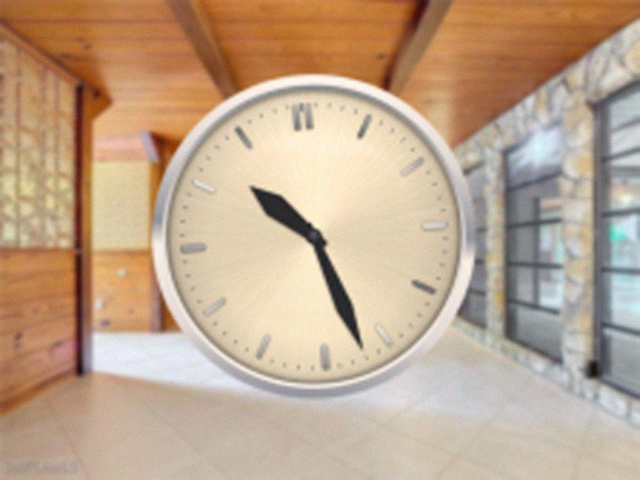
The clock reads {"hour": 10, "minute": 27}
